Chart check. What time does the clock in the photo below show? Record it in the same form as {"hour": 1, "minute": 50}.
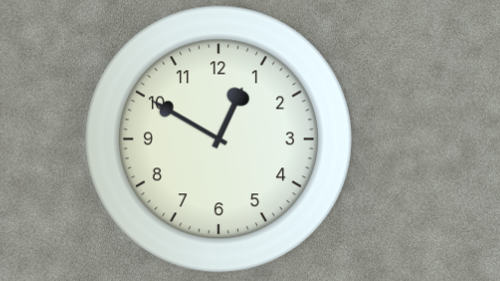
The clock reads {"hour": 12, "minute": 50}
